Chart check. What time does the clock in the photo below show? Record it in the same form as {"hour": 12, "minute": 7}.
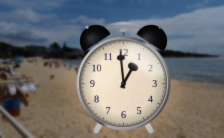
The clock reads {"hour": 12, "minute": 59}
